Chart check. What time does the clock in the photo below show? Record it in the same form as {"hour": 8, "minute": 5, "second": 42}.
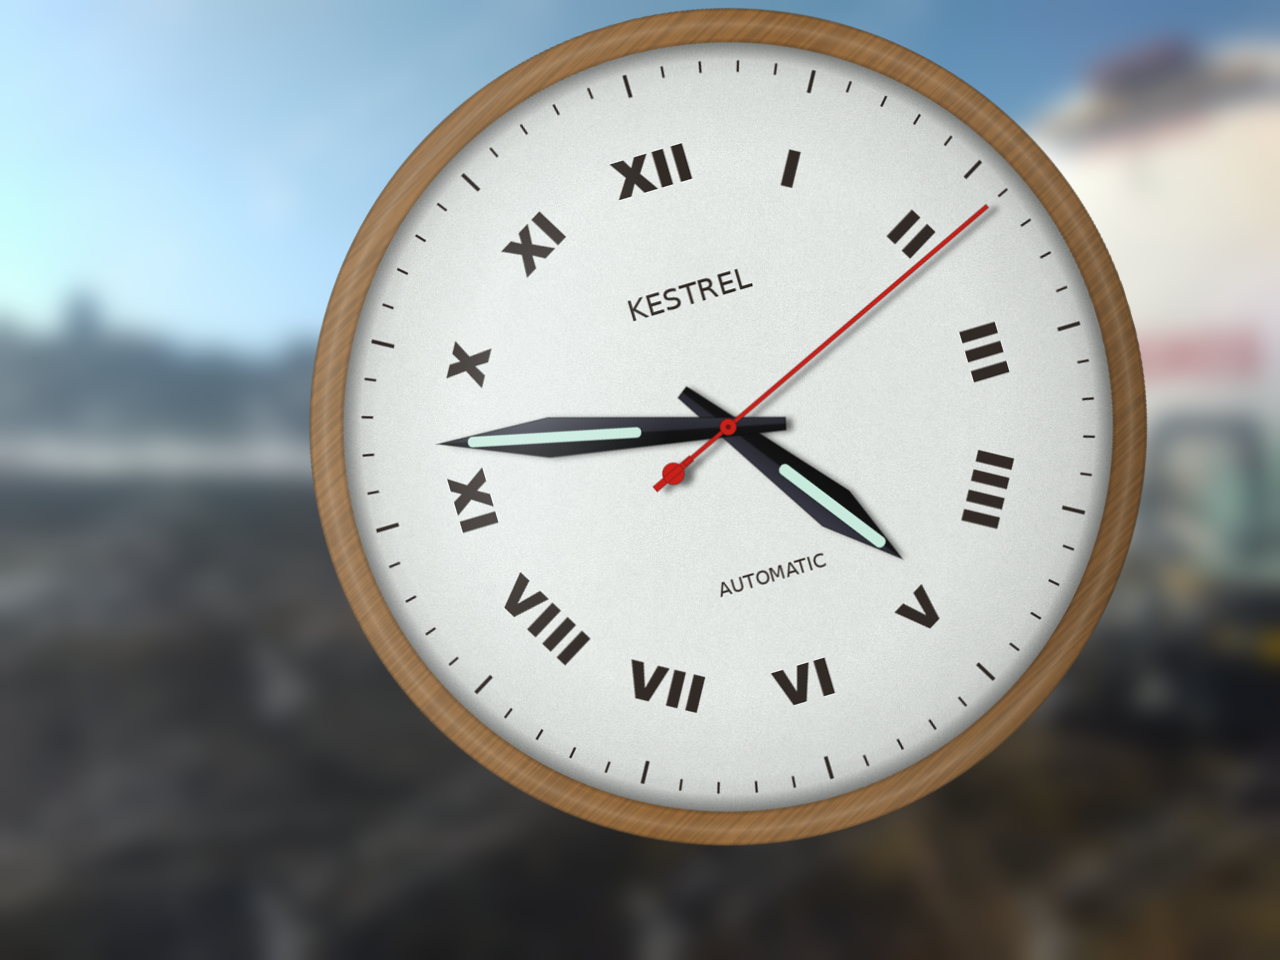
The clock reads {"hour": 4, "minute": 47, "second": 11}
